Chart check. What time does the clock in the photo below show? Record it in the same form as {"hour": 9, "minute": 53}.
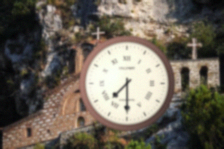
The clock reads {"hour": 7, "minute": 30}
